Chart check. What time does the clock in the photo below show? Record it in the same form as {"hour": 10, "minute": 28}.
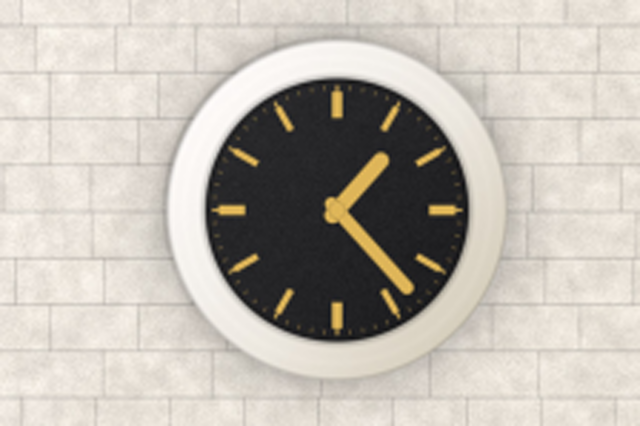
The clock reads {"hour": 1, "minute": 23}
